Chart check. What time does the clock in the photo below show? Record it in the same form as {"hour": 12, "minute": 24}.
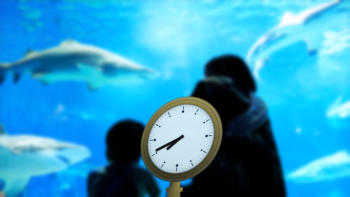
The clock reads {"hour": 7, "minute": 41}
